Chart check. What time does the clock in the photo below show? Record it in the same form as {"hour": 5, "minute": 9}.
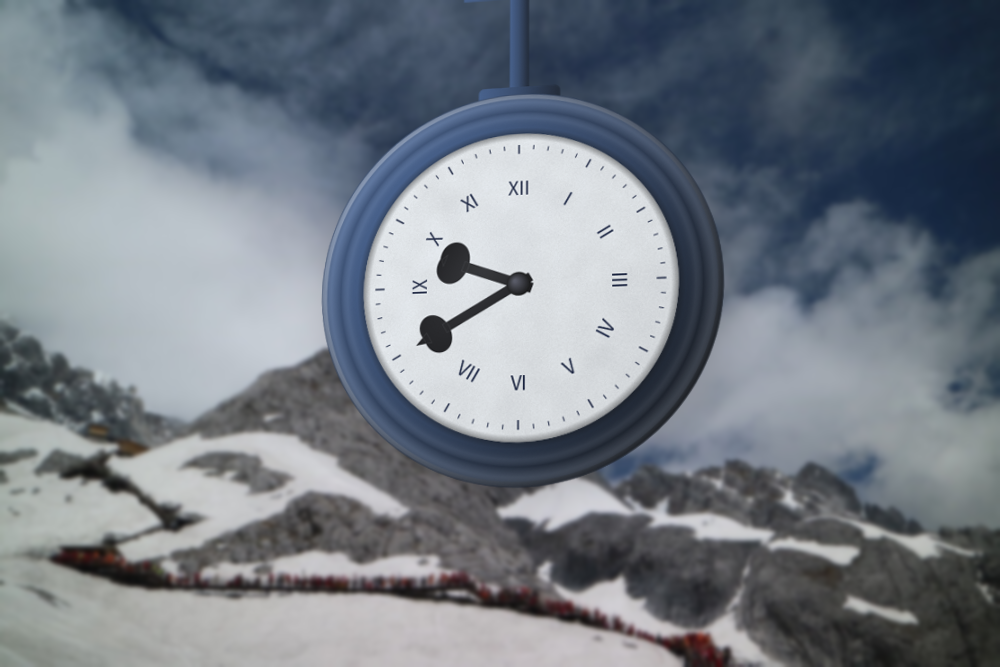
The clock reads {"hour": 9, "minute": 40}
